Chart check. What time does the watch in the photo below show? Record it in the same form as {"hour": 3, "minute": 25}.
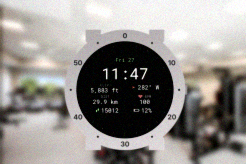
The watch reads {"hour": 11, "minute": 47}
